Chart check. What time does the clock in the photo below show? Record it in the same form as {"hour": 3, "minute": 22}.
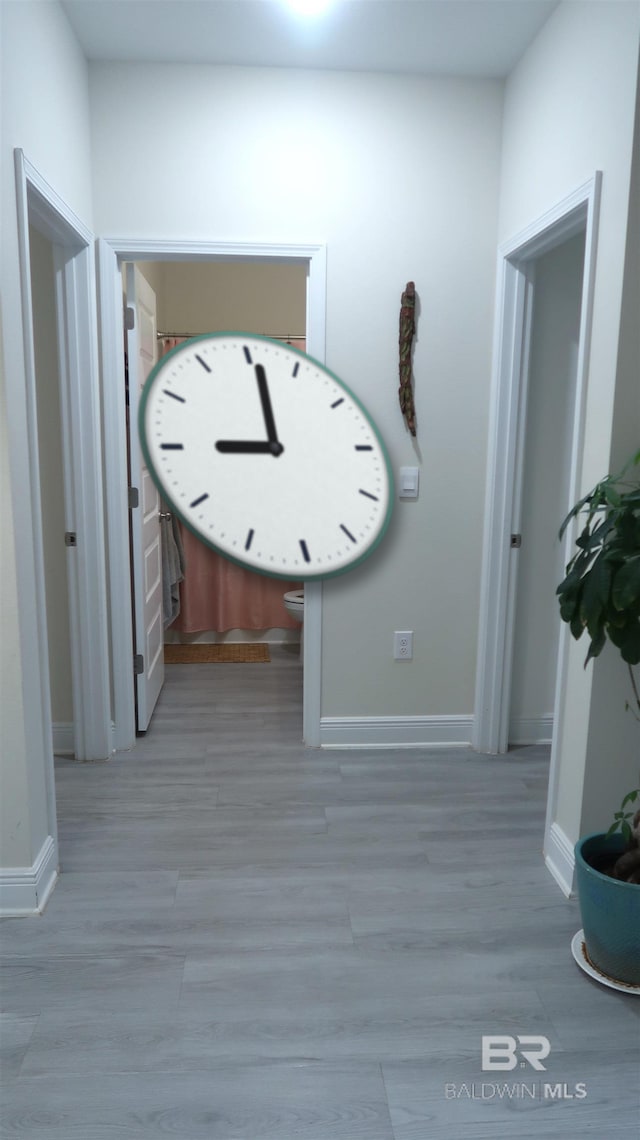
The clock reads {"hour": 9, "minute": 1}
